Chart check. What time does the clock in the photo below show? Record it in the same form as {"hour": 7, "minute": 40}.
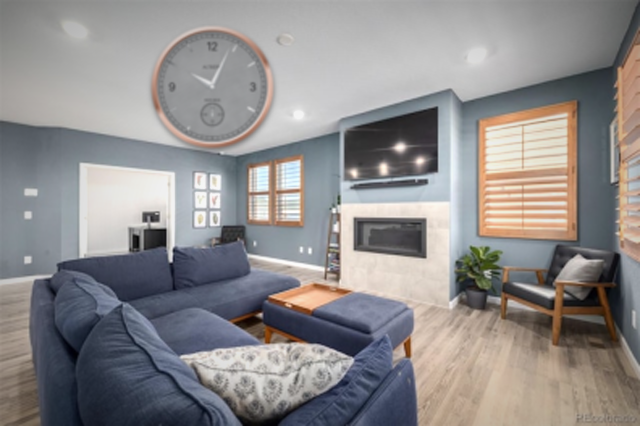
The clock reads {"hour": 10, "minute": 4}
